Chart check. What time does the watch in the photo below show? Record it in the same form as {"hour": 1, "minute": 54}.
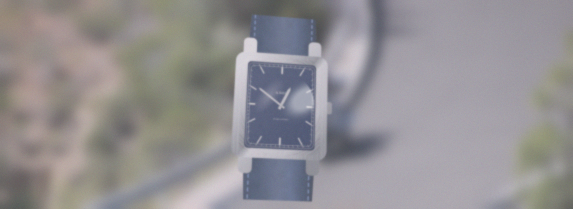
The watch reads {"hour": 12, "minute": 51}
